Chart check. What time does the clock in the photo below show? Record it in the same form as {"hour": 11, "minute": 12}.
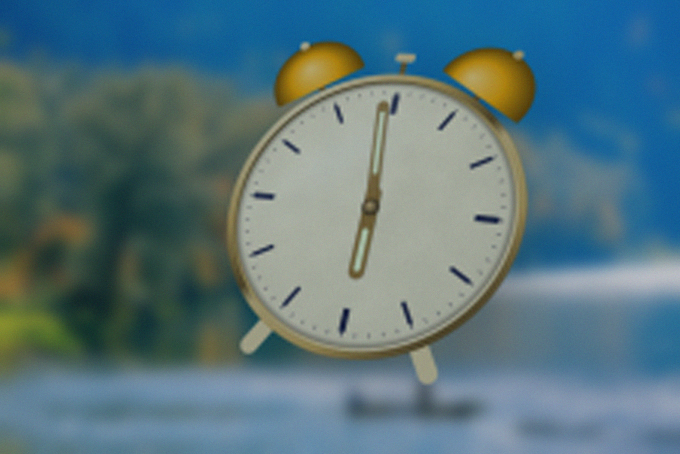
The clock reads {"hour": 5, "minute": 59}
